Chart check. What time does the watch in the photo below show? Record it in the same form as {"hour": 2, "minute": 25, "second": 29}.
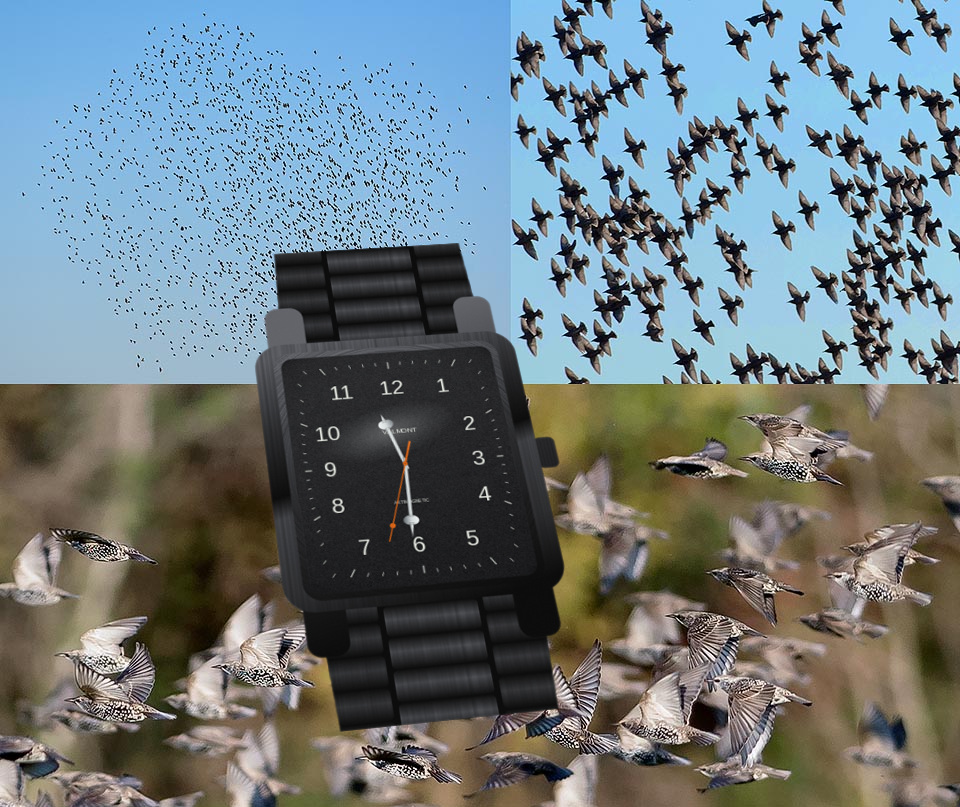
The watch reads {"hour": 11, "minute": 30, "second": 33}
